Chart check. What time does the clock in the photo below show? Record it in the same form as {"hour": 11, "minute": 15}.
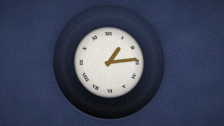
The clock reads {"hour": 1, "minute": 14}
